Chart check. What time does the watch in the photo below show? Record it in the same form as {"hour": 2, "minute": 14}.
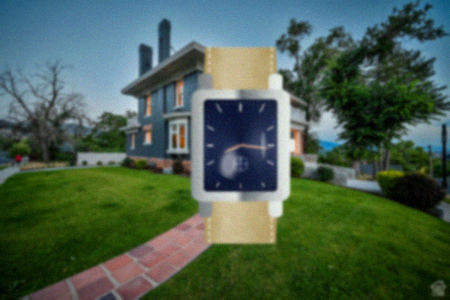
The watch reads {"hour": 8, "minute": 16}
